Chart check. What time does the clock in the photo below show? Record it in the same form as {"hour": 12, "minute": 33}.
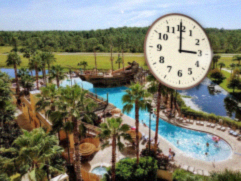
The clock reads {"hour": 3, "minute": 0}
